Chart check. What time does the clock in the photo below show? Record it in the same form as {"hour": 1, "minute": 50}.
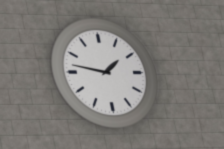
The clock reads {"hour": 1, "minute": 47}
